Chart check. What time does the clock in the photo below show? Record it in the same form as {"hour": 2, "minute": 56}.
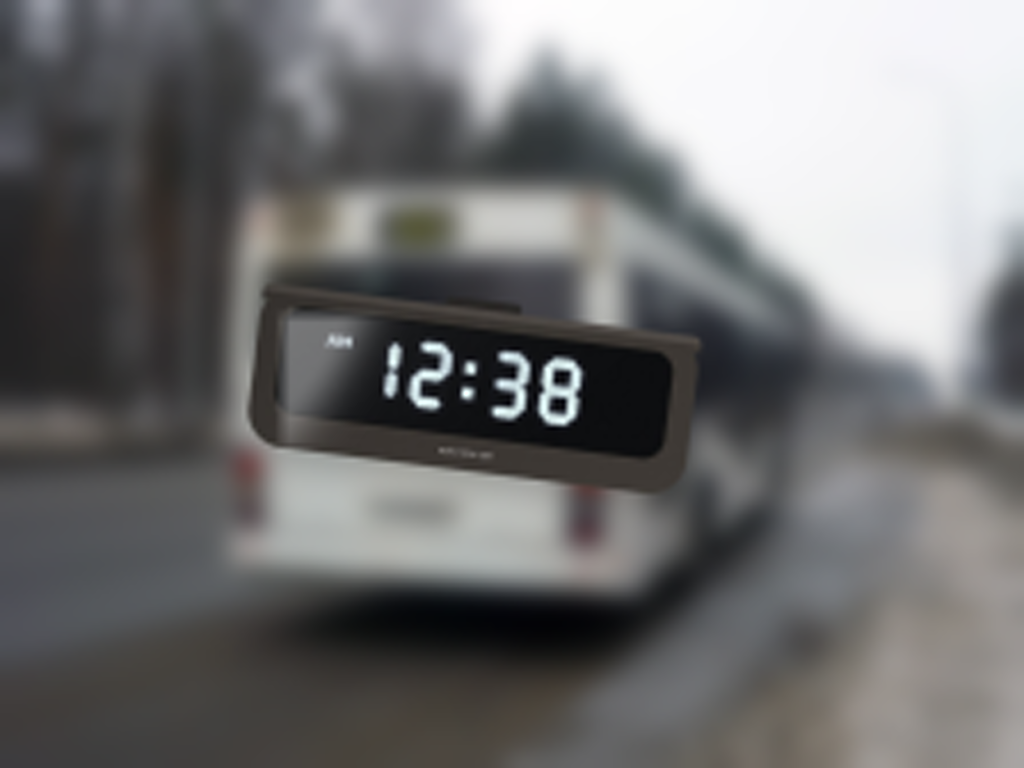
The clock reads {"hour": 12, "minute": 38}
